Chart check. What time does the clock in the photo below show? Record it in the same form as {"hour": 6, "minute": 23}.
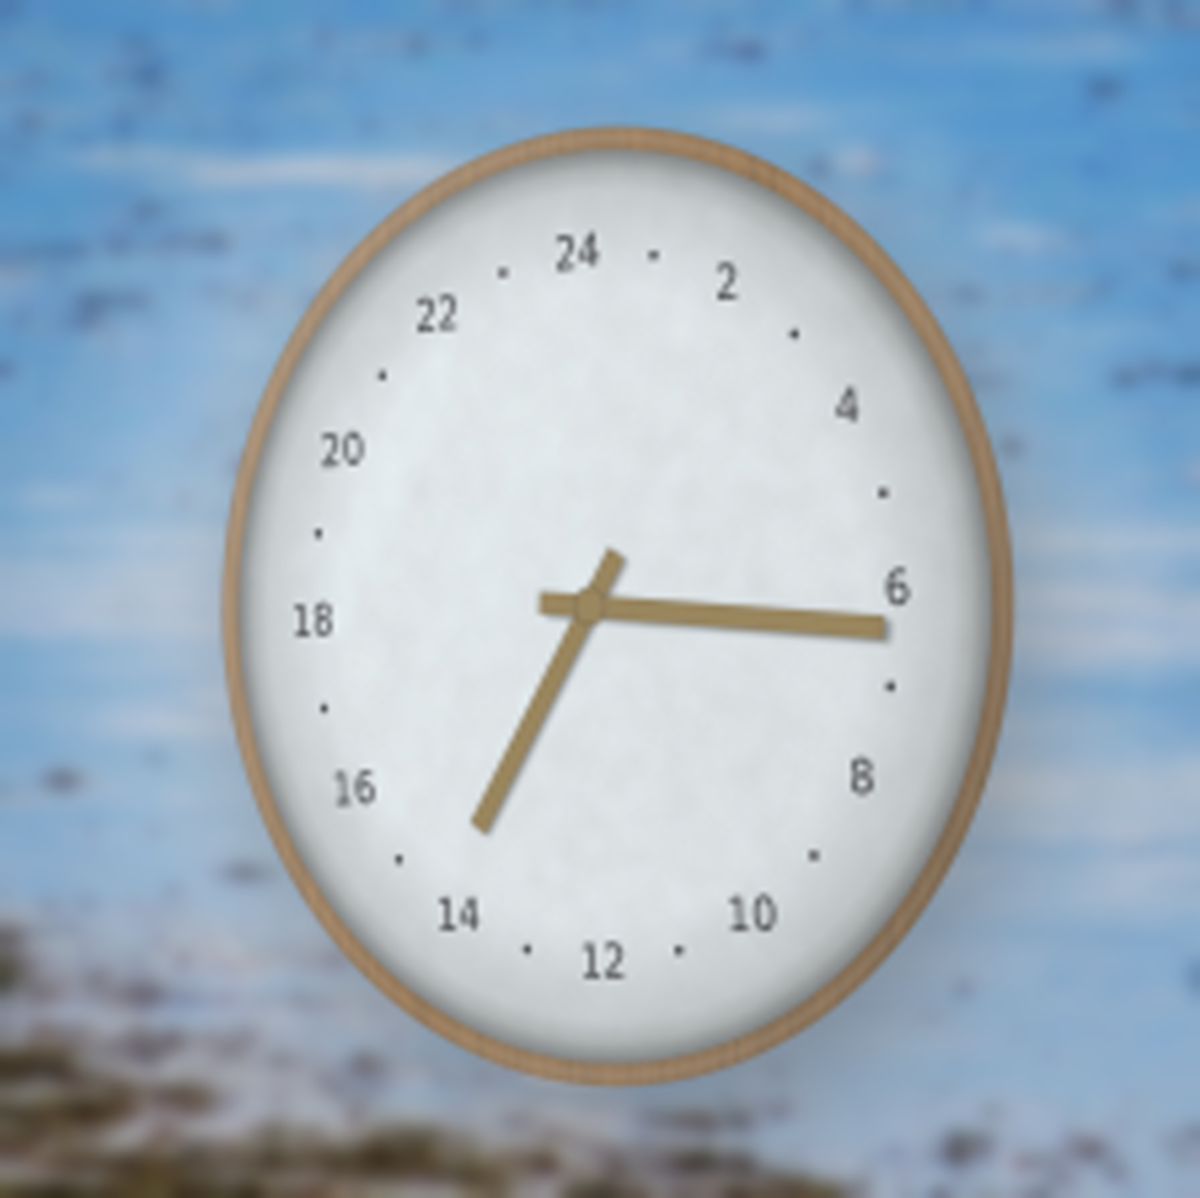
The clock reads {"hour": 14, "minute": 16}
